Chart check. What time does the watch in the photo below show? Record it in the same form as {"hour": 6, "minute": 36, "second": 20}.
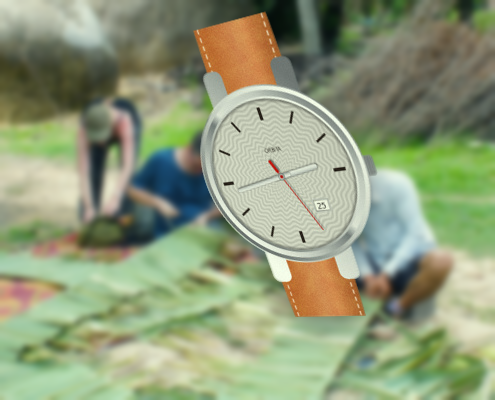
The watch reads {"hour": 2, "minute": 43, "second": 26}
